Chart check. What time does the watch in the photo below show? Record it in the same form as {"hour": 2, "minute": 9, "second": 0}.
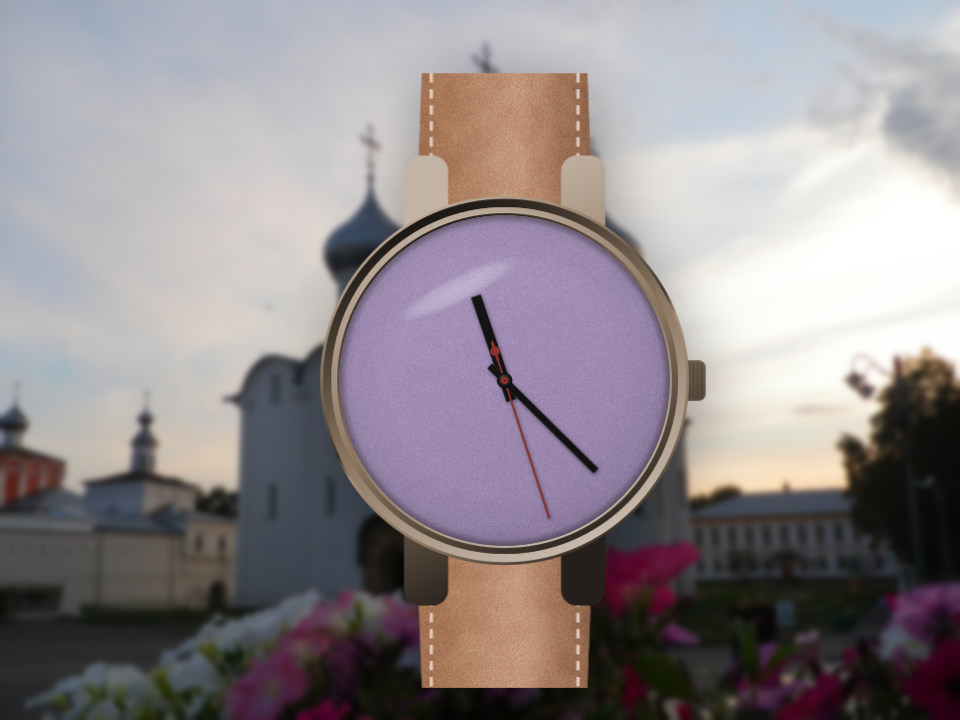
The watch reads {"hour": 11, "minute": 22, "second": 27}
